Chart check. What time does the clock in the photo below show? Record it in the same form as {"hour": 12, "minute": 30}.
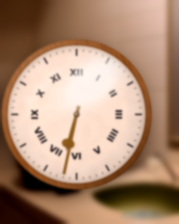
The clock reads {"hour": 6, "minute": 32}
